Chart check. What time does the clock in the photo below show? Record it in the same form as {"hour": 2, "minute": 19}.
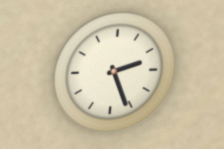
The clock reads {"hour": 2, "minute": 26}
